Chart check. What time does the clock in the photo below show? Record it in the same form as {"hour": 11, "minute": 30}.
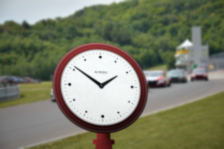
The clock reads {"hour": 1, "minute": 51}
